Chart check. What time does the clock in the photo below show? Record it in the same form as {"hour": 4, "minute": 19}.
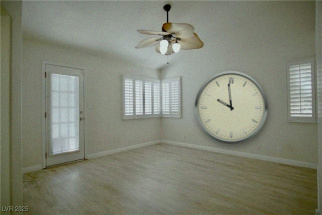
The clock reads {"hour": 9, "minute": 59}
